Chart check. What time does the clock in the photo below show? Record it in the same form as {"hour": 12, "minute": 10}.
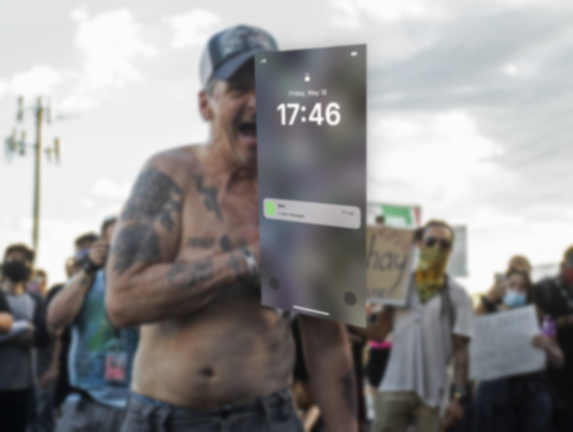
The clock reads {"hour": 17, "minute": 46}
